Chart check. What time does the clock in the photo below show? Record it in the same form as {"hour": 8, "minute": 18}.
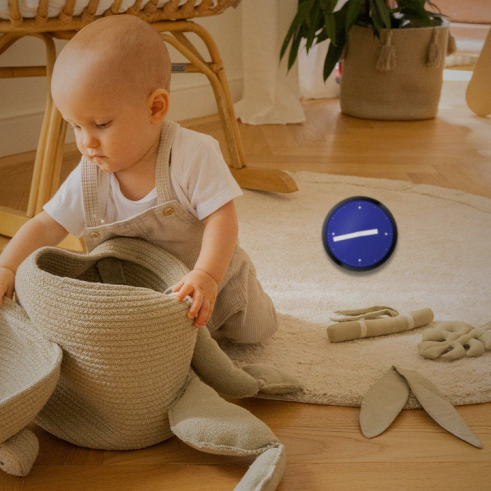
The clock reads {"hour": 2, "minute": 43}
